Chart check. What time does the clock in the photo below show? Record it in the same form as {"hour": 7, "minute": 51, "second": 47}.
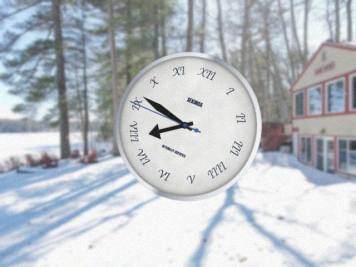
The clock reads {"hour": 7, "minute": 46, "second": 45}
